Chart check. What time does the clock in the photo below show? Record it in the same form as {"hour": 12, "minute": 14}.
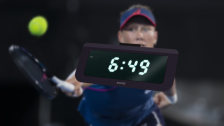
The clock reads {"hour": 6, "minute": 49}
